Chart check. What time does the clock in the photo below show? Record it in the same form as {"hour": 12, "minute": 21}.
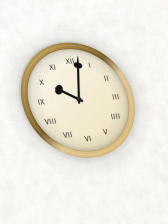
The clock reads {"hour": 10, "minute": 2}
